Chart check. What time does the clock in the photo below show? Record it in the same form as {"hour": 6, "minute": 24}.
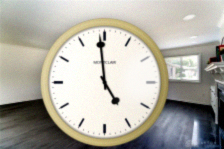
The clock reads {"hour": 4, "minute": 59}
